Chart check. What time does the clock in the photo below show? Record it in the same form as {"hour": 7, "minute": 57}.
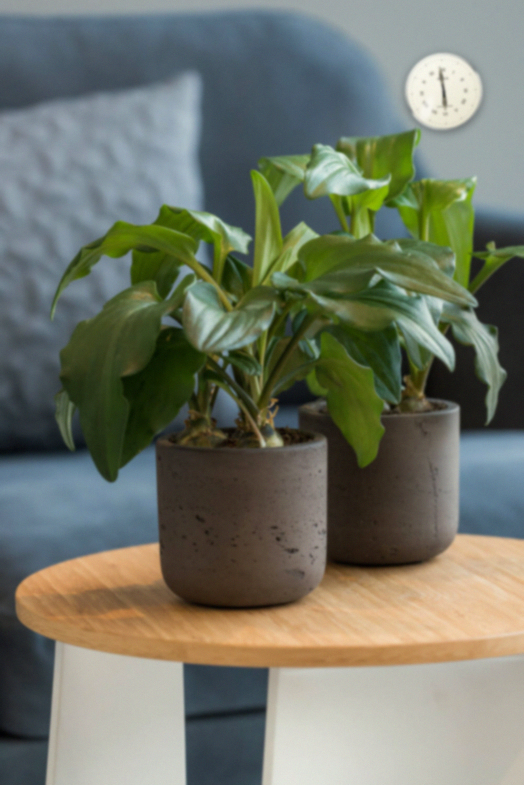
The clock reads {"hour": 5, "minute": 59}
